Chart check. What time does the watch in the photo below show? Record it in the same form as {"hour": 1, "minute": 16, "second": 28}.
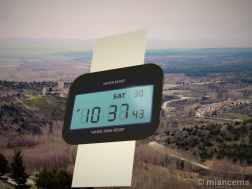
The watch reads {"hour": 10, "minute": 37, "second": 43}
